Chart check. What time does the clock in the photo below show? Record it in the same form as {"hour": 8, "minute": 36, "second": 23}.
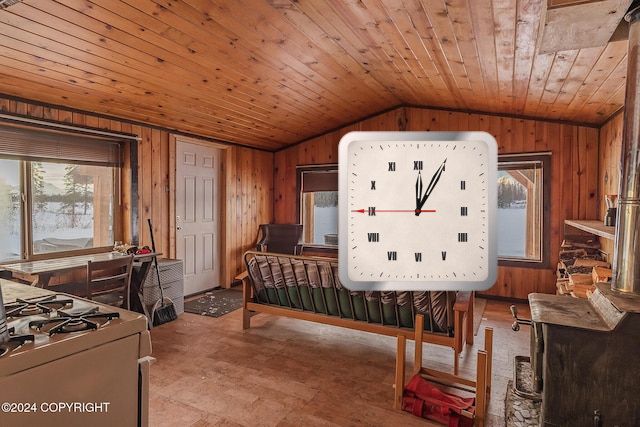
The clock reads {"hour": 12, "minute": 4, "second": 45}
